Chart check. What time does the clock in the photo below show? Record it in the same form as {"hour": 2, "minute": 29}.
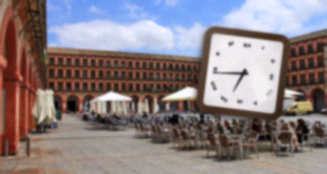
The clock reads {"hour": 6, "minute": 44}
